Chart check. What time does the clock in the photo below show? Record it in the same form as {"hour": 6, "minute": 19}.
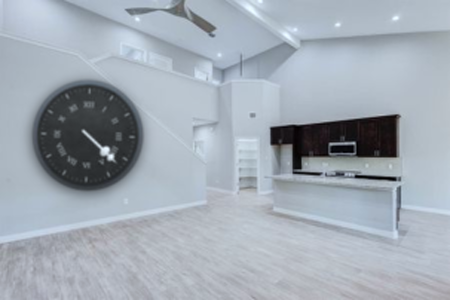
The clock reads {"hour": 4, "minute": 22}
